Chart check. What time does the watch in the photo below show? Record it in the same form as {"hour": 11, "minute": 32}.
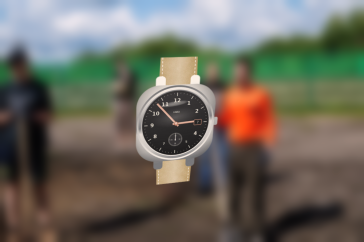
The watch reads {"hour": 2, "minute": 53}
